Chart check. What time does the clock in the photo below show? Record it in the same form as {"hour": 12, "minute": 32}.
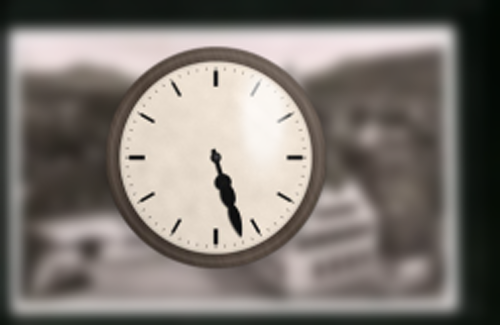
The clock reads {"hour": 5, "minute": 27}
